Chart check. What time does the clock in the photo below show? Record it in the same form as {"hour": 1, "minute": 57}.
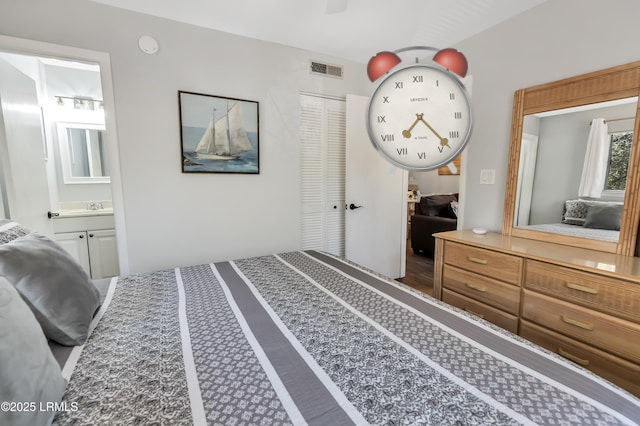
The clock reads {"hour": 7, "minute": 23}
